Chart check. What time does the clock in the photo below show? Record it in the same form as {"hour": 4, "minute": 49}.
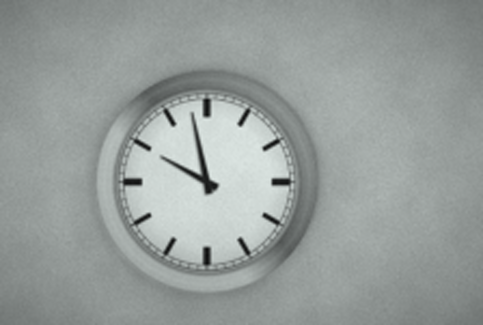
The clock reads {"hour": 9, "minute": 58}
